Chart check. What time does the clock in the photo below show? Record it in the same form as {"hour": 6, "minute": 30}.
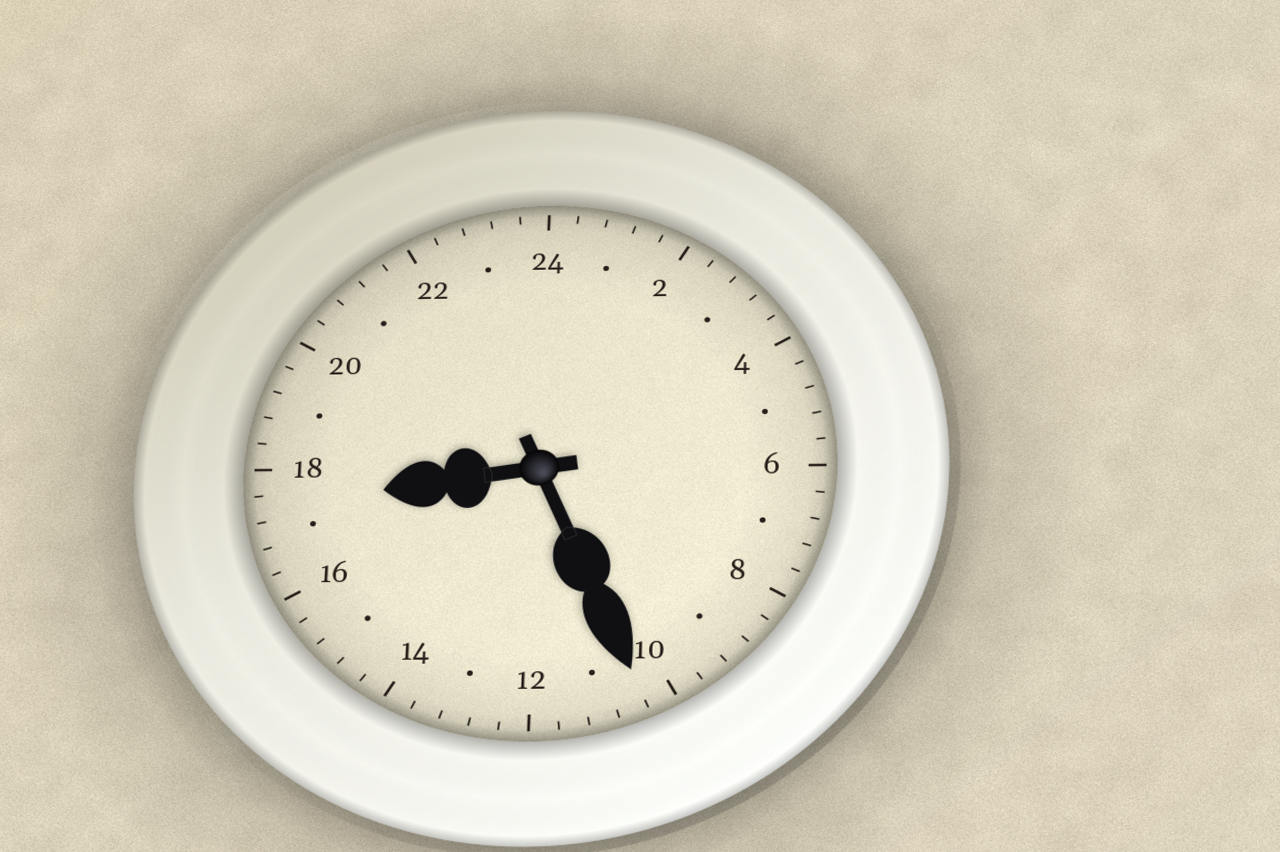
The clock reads {"hour": 17, "minute": 26}
